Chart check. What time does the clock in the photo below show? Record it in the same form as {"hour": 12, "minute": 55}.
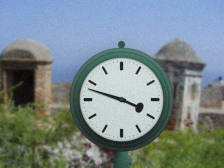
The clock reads {"hour": 3, "minute": 48}
